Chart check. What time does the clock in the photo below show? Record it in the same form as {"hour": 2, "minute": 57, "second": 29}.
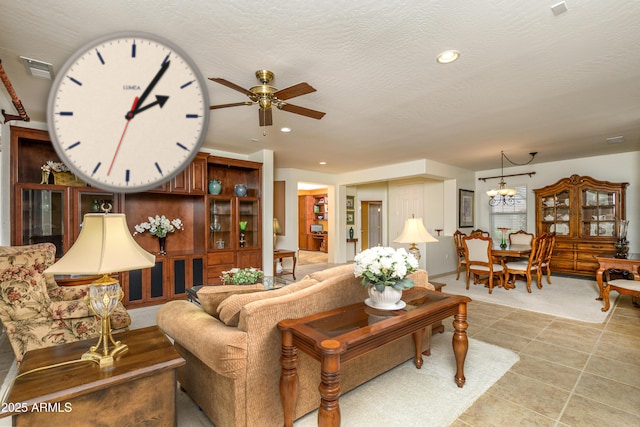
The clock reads {"hour": 2, "minute": 5, "second": 33}
